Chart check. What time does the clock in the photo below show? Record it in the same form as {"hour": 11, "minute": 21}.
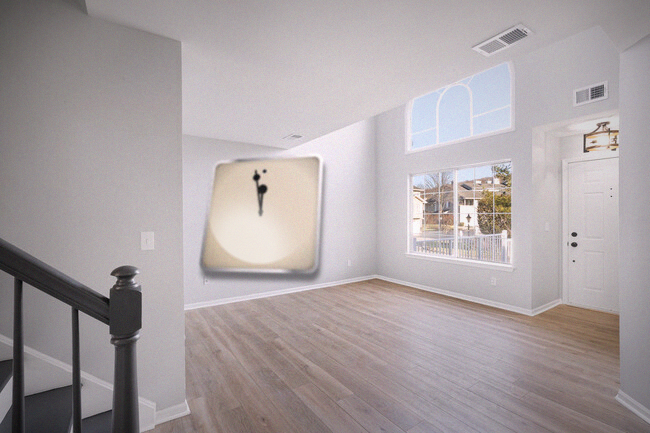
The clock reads {"hour": 11, "minute": 58}
